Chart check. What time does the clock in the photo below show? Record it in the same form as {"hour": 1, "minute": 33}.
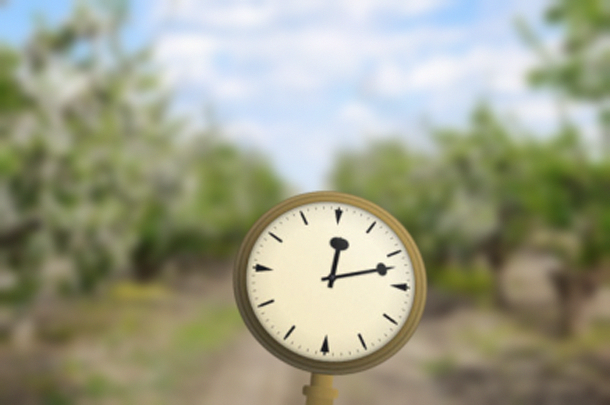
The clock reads {"hour": 12, "minute": 12}
